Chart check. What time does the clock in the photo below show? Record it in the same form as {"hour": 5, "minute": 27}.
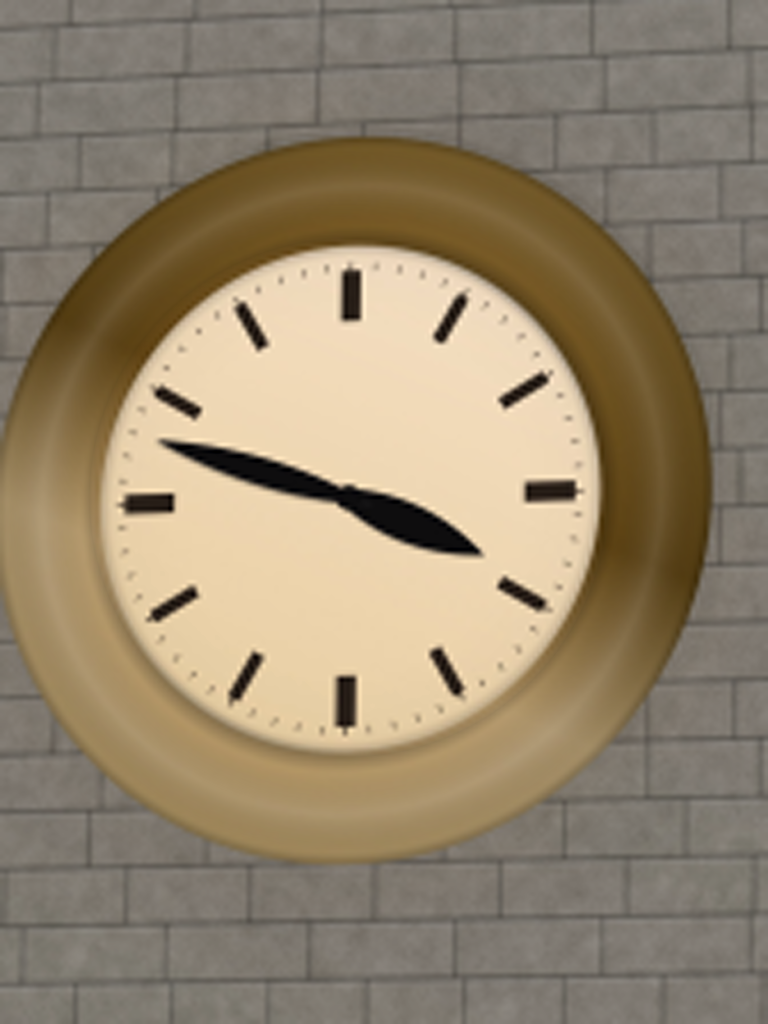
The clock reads {"hour": 3, "minute": 48}
